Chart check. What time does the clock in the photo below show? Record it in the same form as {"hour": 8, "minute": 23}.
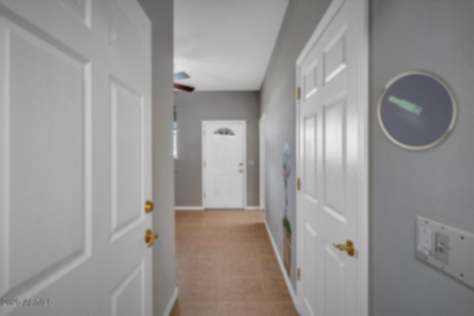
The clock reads {"hour": 9, "minute": 49}
